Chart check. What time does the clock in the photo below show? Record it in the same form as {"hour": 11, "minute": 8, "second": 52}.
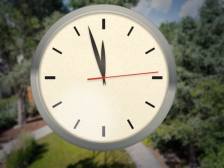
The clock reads {"hour": 11, "minute": 57, "second": 14}
